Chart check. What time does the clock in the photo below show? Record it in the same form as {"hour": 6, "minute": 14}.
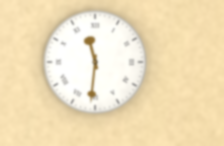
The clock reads {"hour": 11, "minute": 31}
